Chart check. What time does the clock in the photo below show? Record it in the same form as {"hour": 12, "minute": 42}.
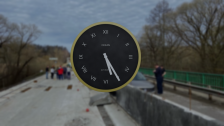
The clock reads {"hour": 5, "minute": 25}
